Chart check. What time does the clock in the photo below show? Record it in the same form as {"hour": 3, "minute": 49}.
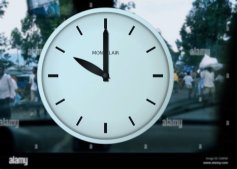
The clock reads {"hour": 10, "minute": 0}
